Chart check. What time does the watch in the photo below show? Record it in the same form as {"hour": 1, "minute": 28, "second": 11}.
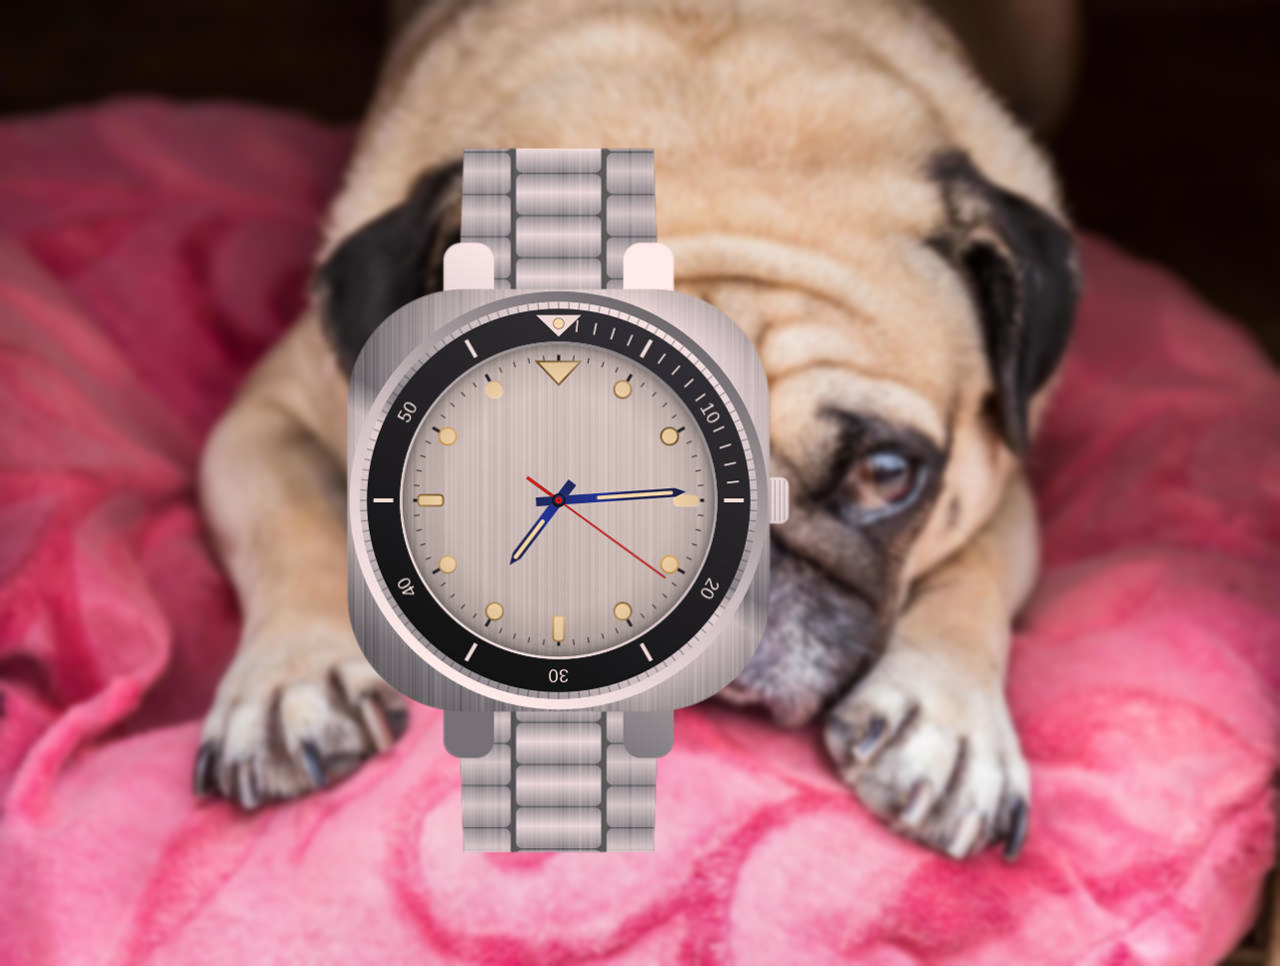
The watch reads {"hour": 7, "minute": 14, "second": 21}
